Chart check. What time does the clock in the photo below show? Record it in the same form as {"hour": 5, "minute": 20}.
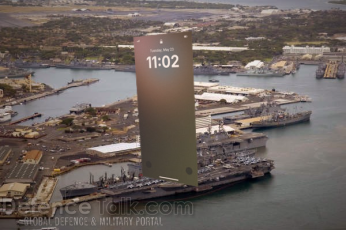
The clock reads {"hour": 11, "minute": 2}
